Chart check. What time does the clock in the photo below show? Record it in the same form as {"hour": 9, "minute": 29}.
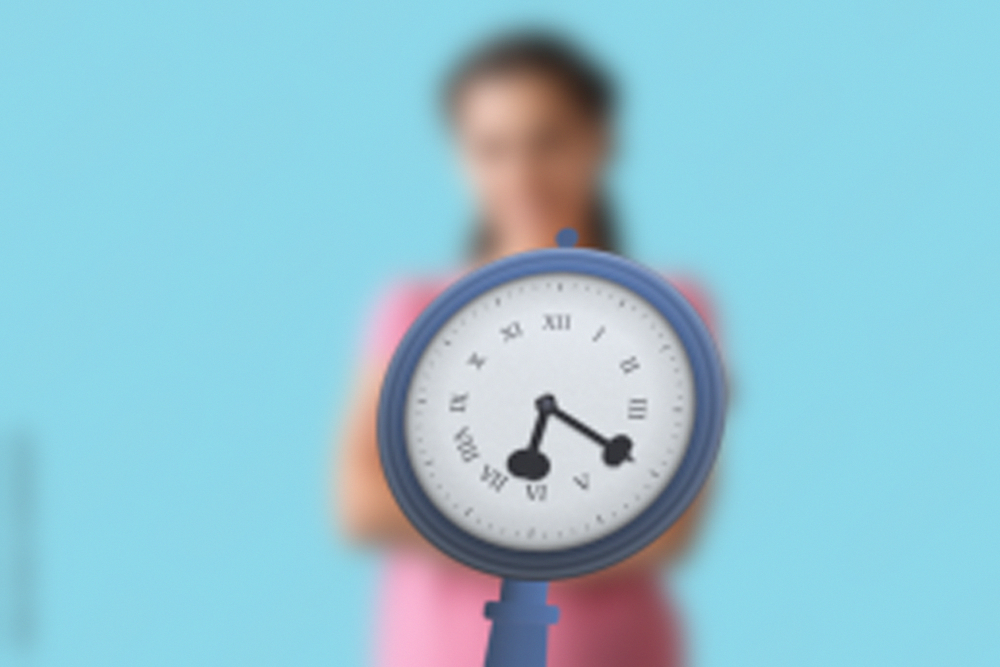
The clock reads {"hour": 6, "minute": 20}
